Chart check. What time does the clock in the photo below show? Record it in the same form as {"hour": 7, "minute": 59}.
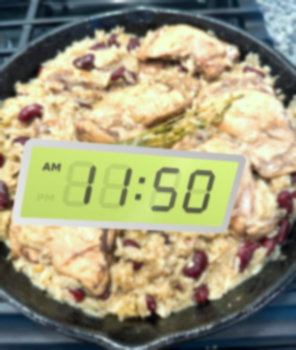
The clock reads {"hour": 11, "minute": 50}
